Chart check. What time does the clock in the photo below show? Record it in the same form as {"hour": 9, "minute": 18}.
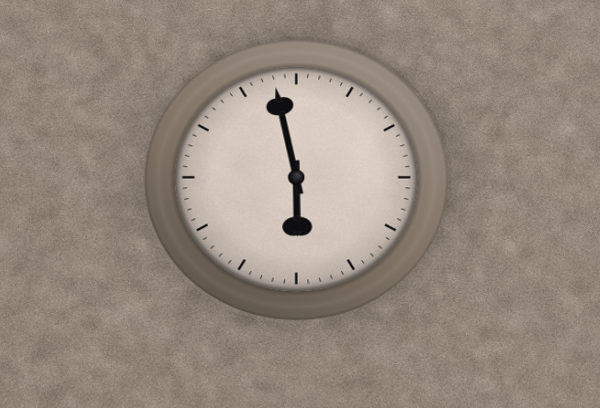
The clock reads {"hour": 5, "minute": 58}
